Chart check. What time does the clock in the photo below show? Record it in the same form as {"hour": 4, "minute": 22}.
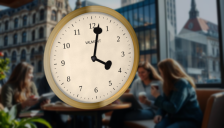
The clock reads {"hour": 4, "minute": 2}
